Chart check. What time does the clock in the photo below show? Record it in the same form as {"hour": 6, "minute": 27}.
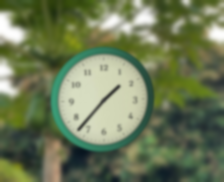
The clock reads {"hour": 1, "minute": 37}
